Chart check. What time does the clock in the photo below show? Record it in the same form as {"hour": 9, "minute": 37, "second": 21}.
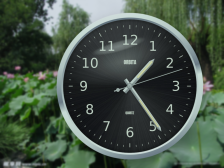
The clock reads {"hour": 1, "minute": 24, "second": 12}
